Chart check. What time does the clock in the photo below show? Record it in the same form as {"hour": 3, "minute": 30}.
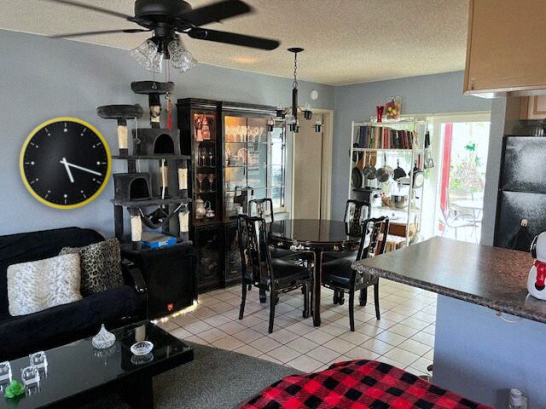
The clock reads {"hour": 5, "minute": 18}
